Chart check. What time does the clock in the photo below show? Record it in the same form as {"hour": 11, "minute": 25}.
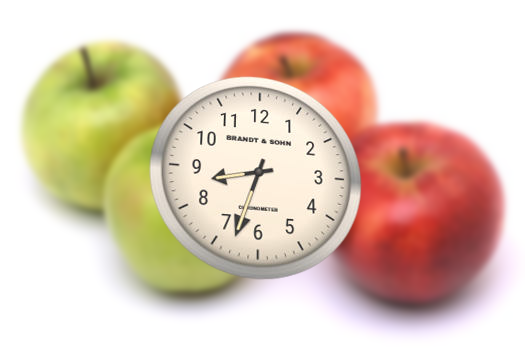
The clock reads {"hour": 8, "minute": 33}
